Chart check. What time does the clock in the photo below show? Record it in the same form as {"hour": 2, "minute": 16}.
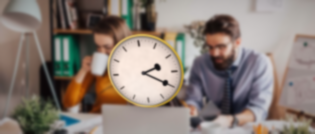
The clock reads {"hour": 2, "minute": 20}
